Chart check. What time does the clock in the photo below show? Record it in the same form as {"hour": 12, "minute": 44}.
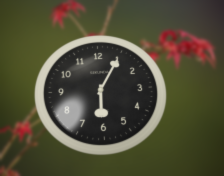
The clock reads {"hour": 6, "minute": 5}
